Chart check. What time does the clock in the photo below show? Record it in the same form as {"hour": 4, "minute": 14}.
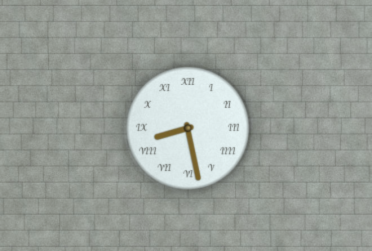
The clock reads {"hour": 8, "minute": 28}
